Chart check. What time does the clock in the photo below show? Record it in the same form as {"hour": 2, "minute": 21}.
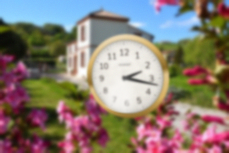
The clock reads {"hour": 2, "minute": 17}
